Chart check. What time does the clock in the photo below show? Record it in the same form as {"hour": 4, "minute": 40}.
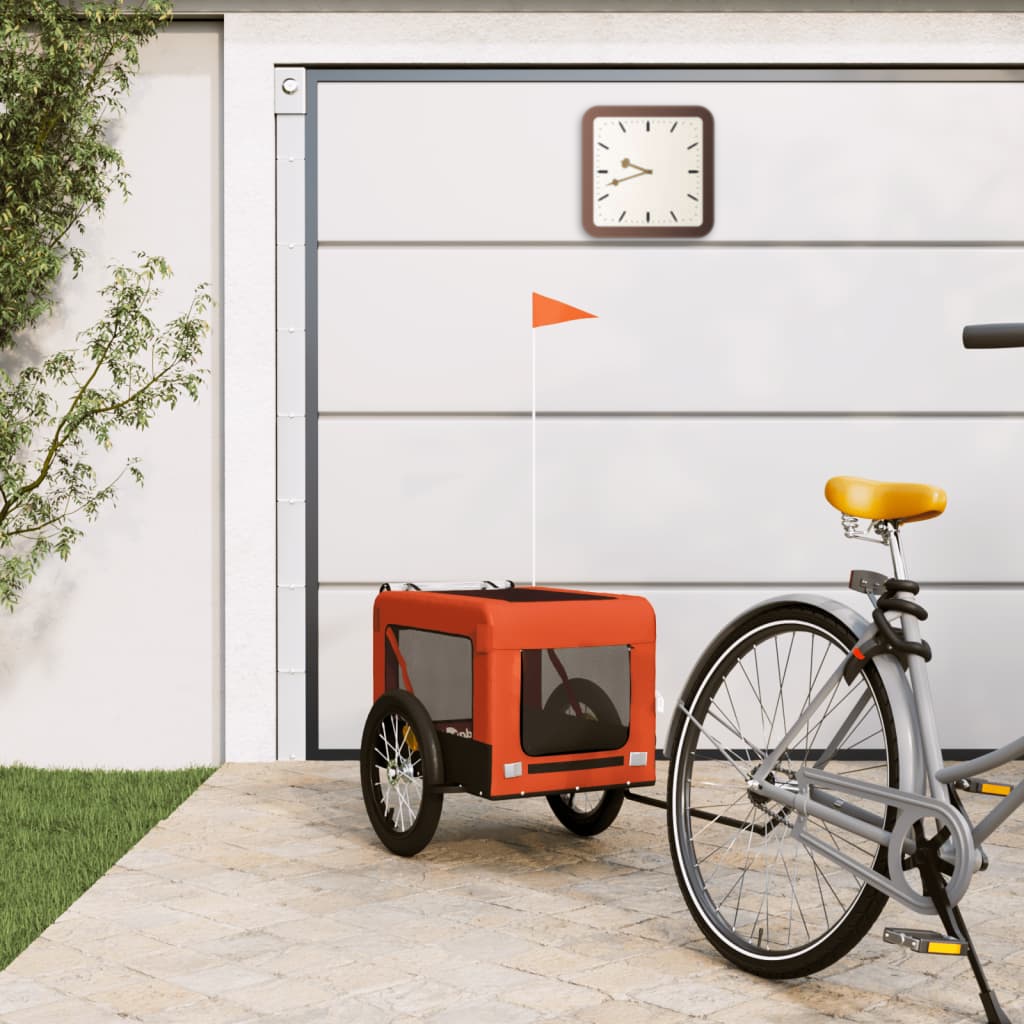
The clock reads {"hour": 9, "minute": 42}
